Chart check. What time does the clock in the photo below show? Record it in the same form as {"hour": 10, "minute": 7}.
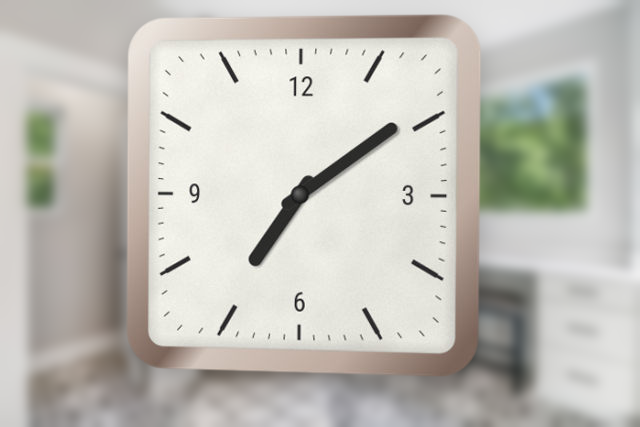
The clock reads {"hour": 7, "minute": 9}
